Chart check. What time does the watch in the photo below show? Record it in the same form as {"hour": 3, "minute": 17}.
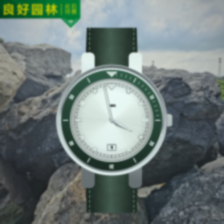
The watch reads {"hour": 3, "minute": 58}
